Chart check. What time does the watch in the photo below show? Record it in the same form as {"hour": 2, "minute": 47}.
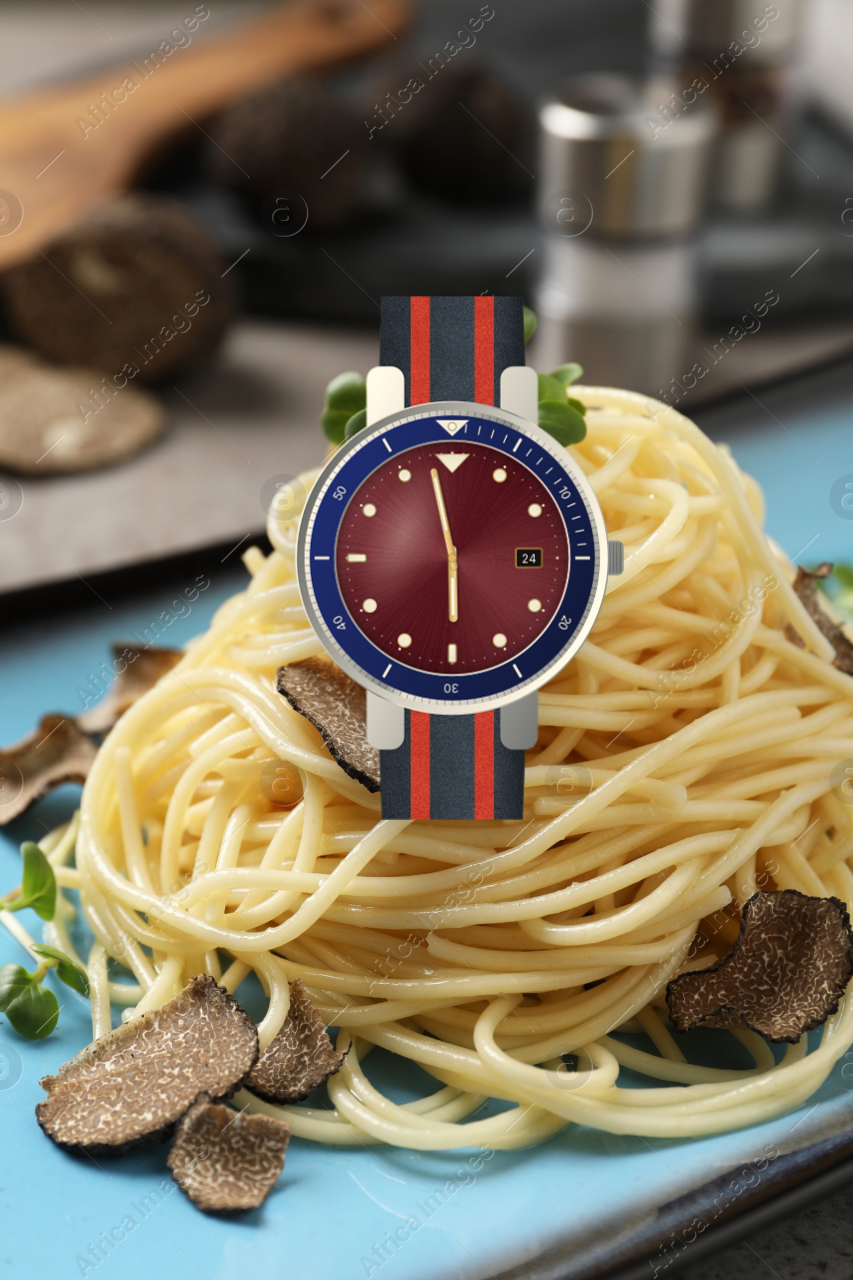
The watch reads {"hour": 5, "minute": 58}
